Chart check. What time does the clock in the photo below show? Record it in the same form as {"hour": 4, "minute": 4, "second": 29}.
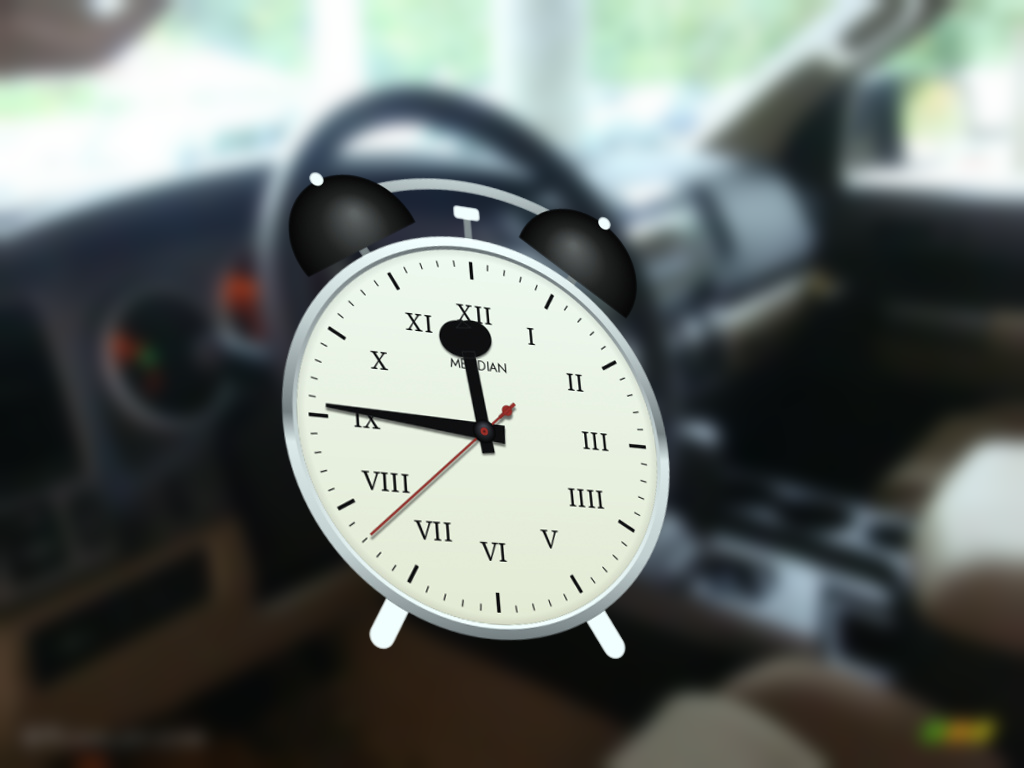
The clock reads {"hour": 11, "minute": 45, "second": 38}
